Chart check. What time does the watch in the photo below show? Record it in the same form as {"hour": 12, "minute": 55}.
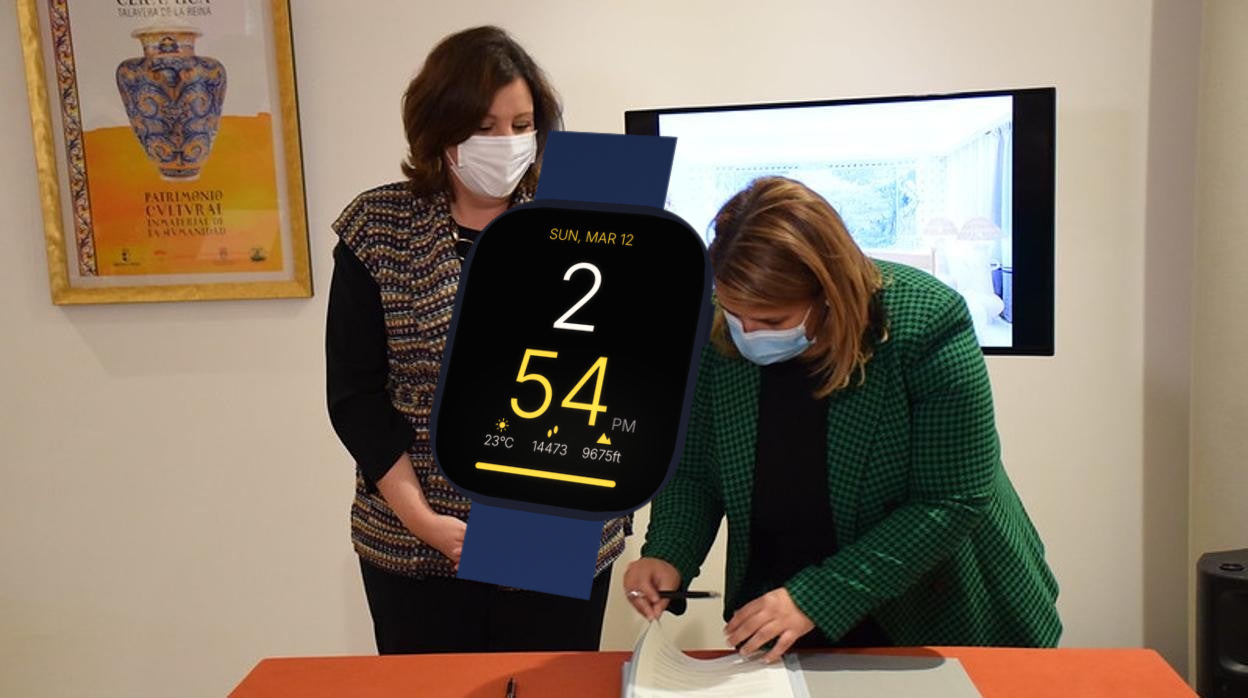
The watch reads {"hour": 2, "minute": 54}
